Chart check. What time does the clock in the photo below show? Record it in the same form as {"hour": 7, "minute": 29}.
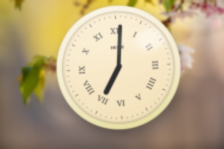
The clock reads {"hour": 7, "minute": 1}
